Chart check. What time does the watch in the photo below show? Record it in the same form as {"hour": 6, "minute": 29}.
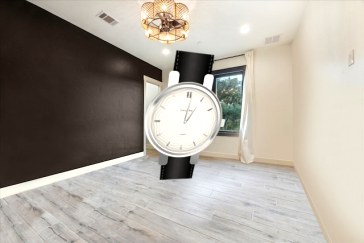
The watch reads {"hour": 1, "minute": 1}
